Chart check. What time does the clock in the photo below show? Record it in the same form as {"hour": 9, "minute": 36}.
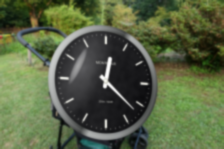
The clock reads {"hour": 12, "minute": 22}
